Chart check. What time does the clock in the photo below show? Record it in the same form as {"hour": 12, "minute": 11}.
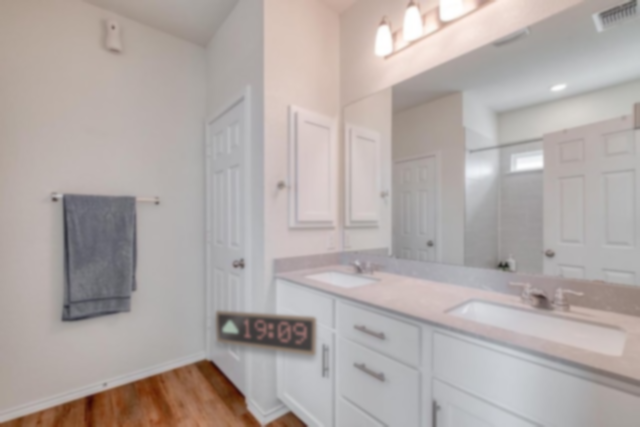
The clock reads {"hour": 19, "minute": 9}
